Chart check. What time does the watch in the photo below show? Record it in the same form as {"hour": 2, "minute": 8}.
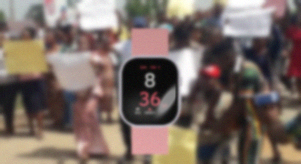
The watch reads {"hour": 8, "minute": 36}
